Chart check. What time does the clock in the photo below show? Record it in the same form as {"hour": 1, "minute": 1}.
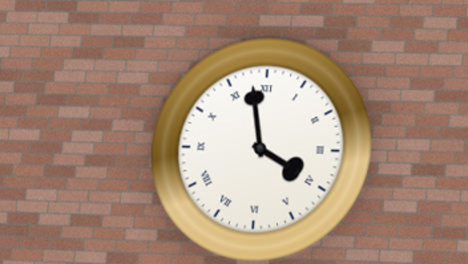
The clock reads {"hour": 3, "minute": 58}
